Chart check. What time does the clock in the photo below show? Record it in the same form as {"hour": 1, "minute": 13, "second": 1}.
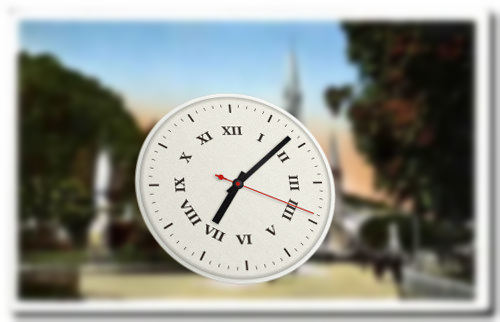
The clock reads {"hour": 7, "minute": 8, "second": 19}
